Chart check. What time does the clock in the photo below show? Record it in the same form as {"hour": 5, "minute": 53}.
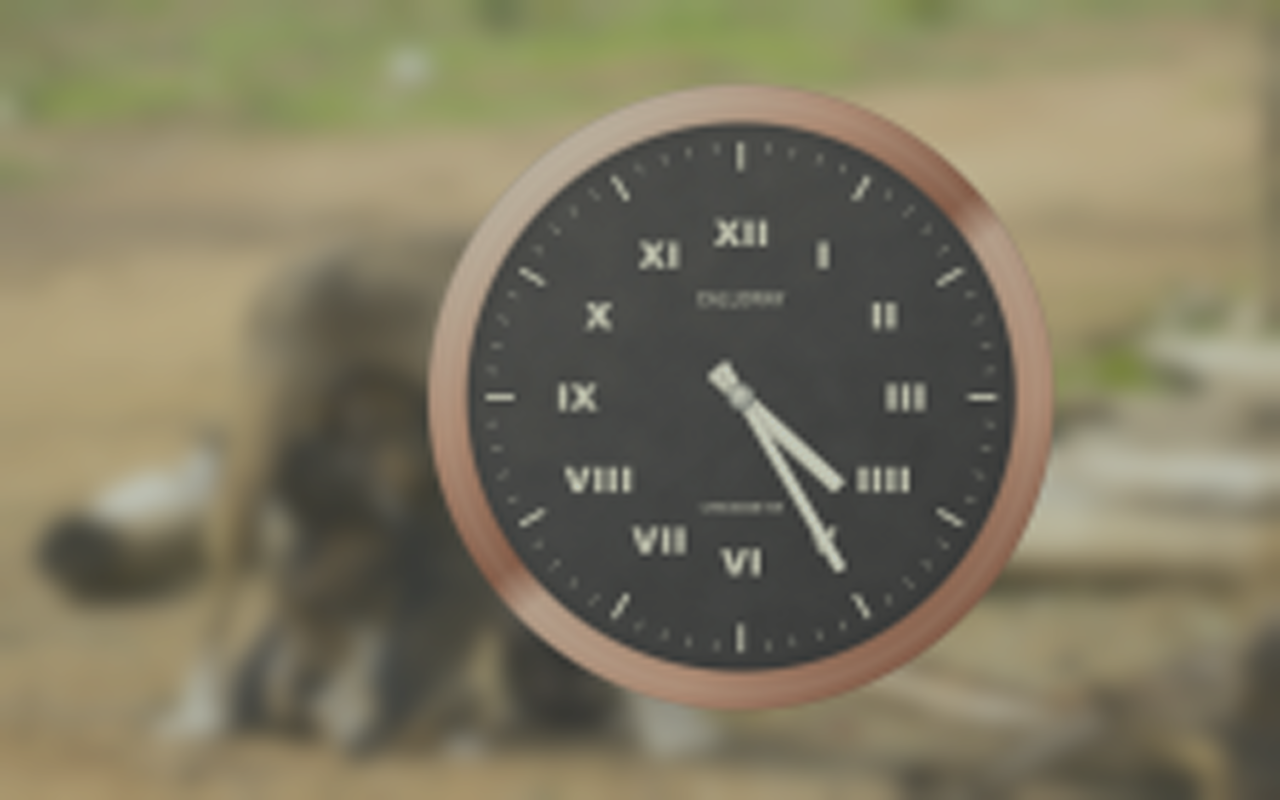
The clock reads {"hour": 4, "minute": 25}
